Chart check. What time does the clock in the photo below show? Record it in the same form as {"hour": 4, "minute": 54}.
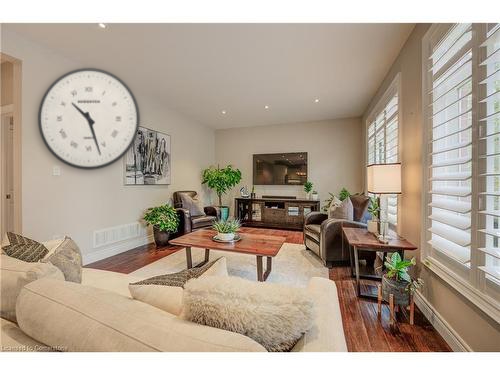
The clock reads {"hour": 10, "minute": 27}
